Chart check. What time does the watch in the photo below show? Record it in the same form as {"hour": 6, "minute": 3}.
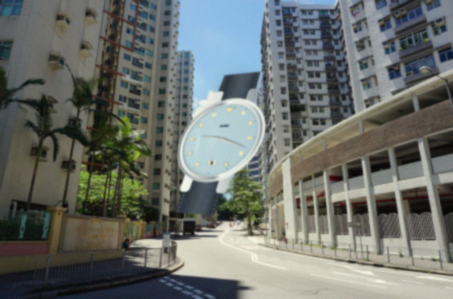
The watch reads {"hour": 9, "minute": 18}
